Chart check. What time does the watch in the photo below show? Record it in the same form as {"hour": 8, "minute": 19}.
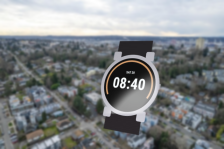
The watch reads {"hour": 8, "minute": 40}
